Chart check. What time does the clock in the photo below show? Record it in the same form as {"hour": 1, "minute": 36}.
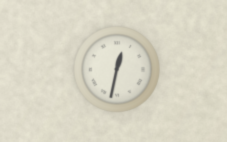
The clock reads {"hour": 12, "minute": 32}
